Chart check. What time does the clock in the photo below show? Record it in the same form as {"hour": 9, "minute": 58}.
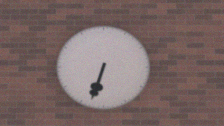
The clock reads {"hour": 6, "minute": 33}
